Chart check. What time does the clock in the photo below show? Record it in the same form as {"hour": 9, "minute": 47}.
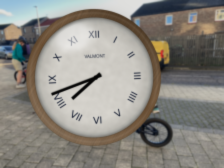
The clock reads {"hour": 7, "minute": 42}
